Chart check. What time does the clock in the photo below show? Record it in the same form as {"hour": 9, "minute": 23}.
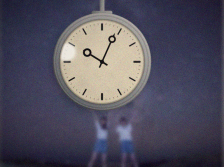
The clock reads {"hour": 10, "minute": 4}
